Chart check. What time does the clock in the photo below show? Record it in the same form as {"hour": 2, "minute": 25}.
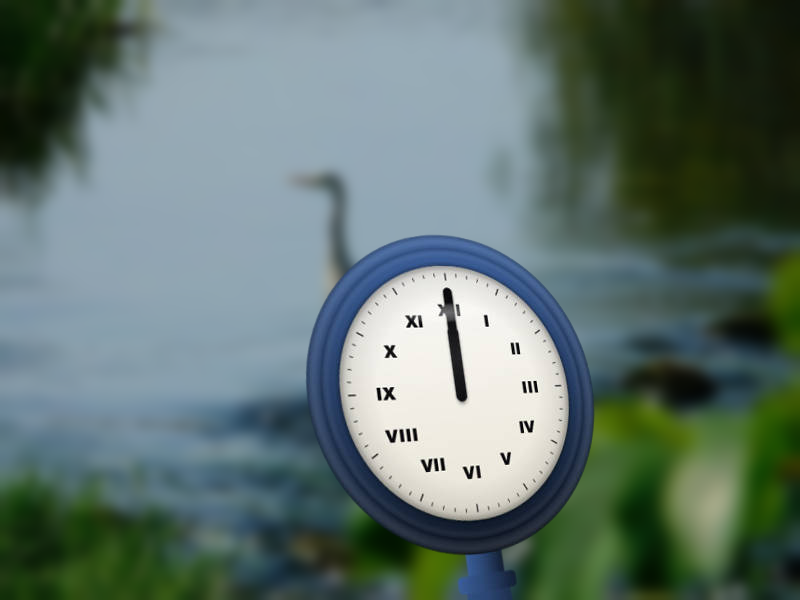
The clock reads {"hour": 12, "minute": 0}
